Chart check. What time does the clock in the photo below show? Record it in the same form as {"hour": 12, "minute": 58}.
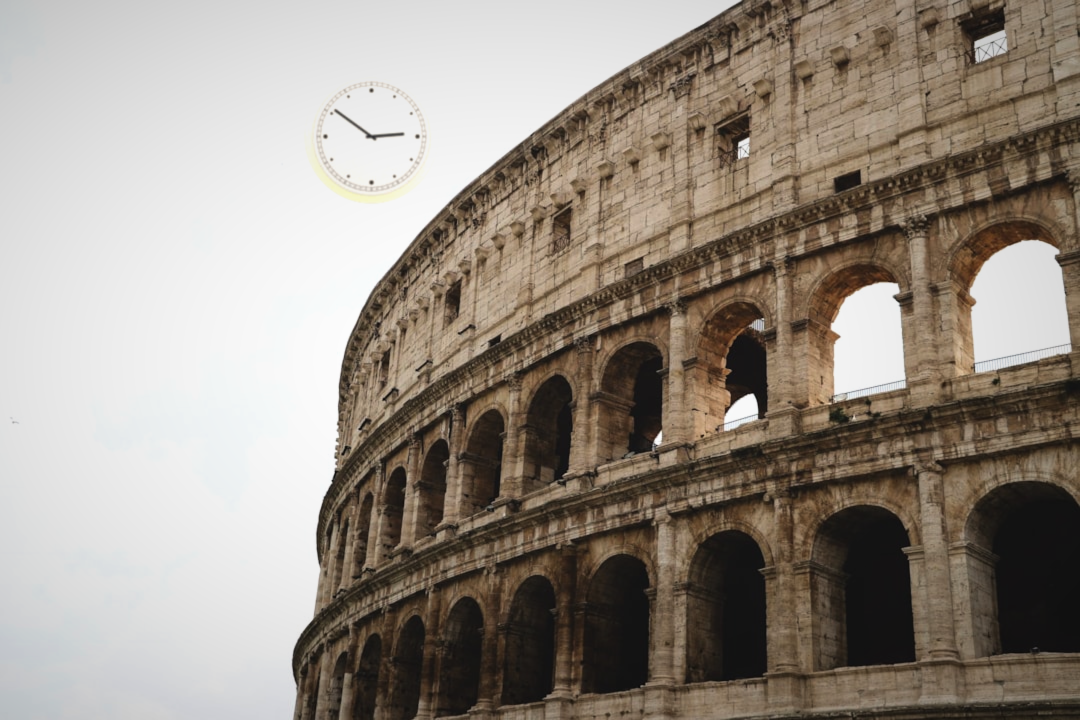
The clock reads {"hour": 2, "minute": 51}
